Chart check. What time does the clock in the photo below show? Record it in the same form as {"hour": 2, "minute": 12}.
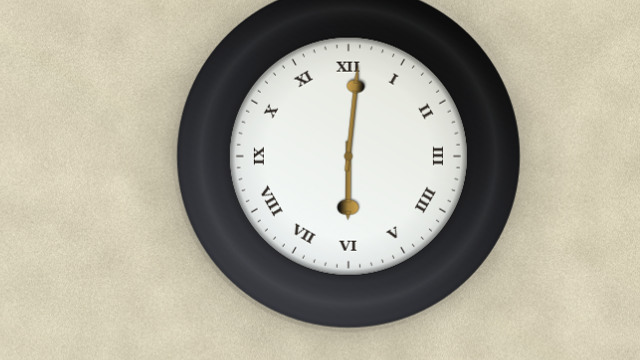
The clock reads {"hour": 6, "minute": 1}
